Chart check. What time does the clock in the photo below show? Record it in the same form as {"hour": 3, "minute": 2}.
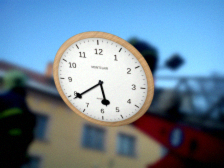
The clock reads {"hour": 5, "minute": 39}
